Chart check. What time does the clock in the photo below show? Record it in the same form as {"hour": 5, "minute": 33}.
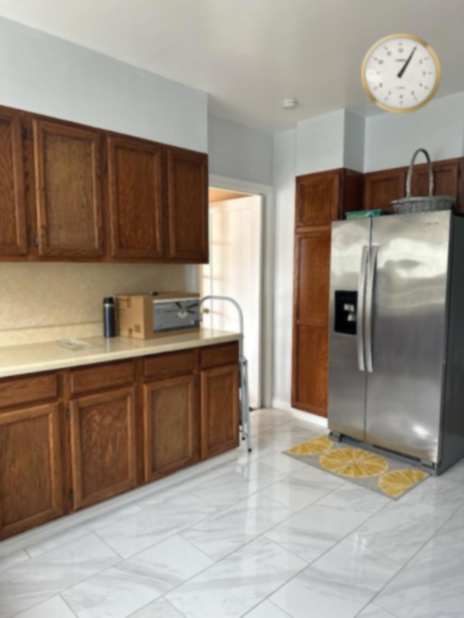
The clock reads {"hour": 1, "minute": 5}
